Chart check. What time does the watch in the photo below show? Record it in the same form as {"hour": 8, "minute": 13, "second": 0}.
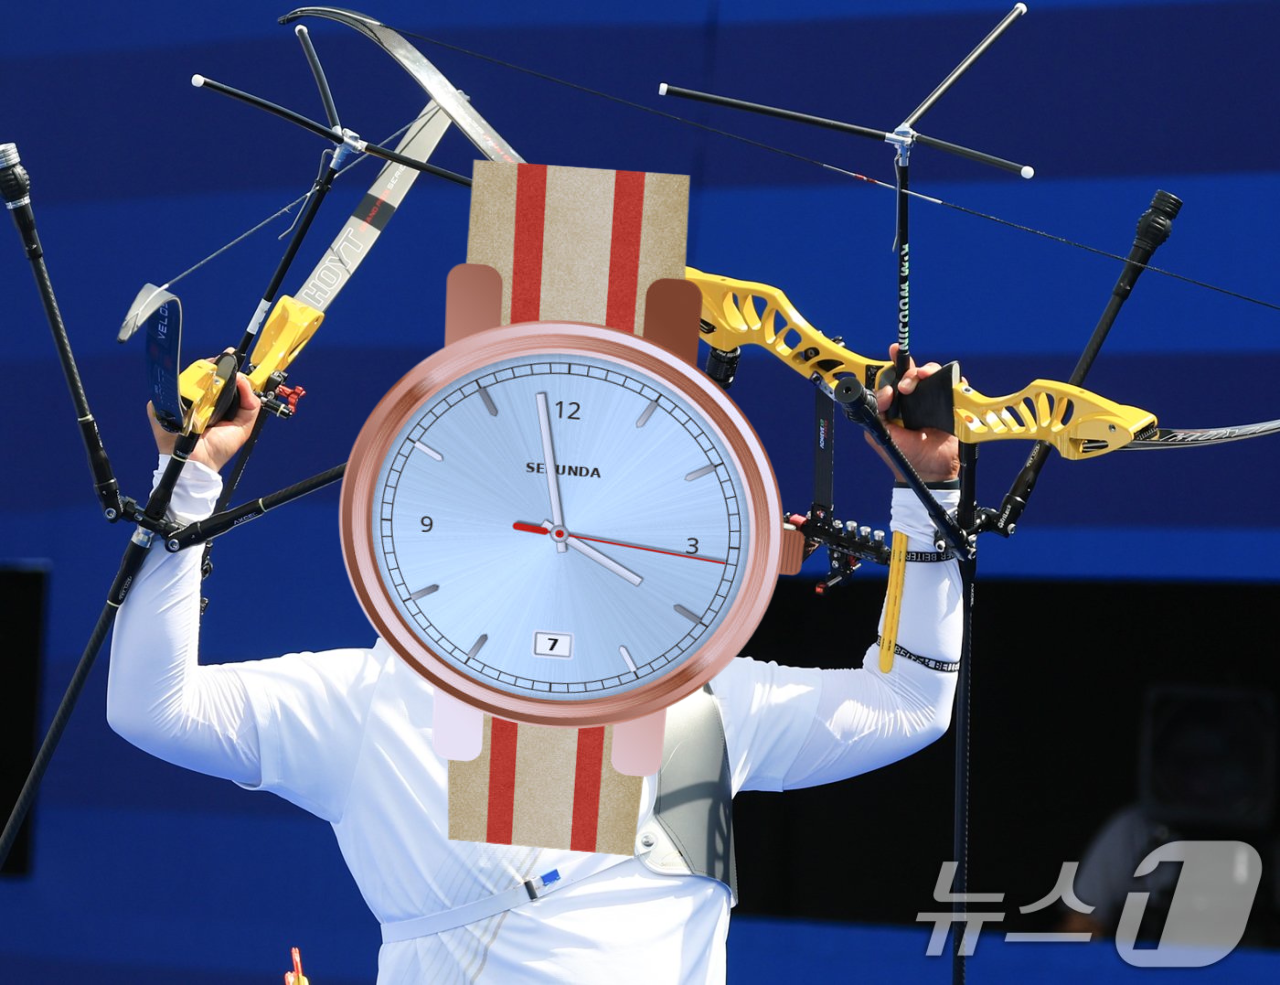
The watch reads {"hour": 3, "minute": 58, "second": 16}
